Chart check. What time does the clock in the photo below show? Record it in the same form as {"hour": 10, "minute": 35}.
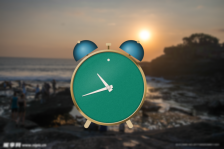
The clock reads {"hour": 10, "minute": 42}
